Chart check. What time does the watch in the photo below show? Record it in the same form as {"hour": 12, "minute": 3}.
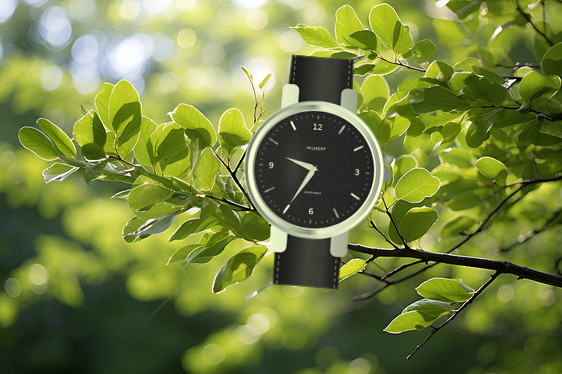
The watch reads {"hour": 9, "minute": 35}
